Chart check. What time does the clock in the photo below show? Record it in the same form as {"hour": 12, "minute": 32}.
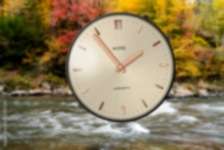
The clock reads {"hour": 1, "minute": 54}
